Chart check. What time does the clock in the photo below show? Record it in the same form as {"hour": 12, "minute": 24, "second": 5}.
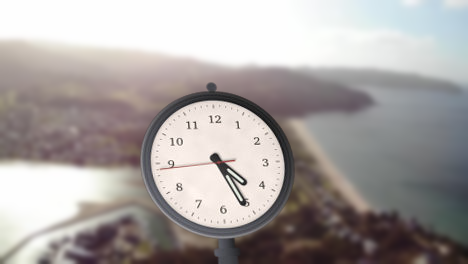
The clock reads {"hour": 4, "minute": 25, "second": 44}
